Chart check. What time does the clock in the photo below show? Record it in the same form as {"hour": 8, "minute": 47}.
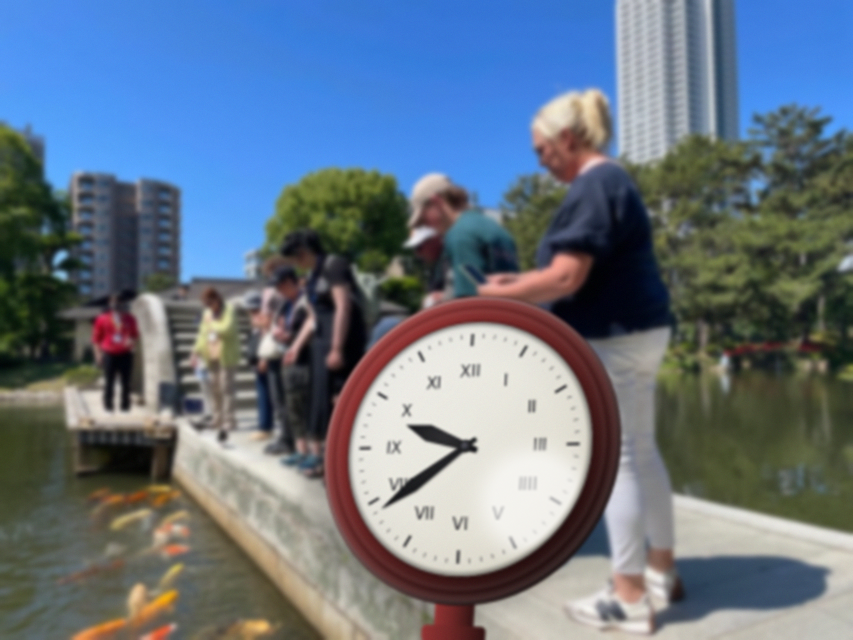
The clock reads {"hour": 9, "minute": 39}
